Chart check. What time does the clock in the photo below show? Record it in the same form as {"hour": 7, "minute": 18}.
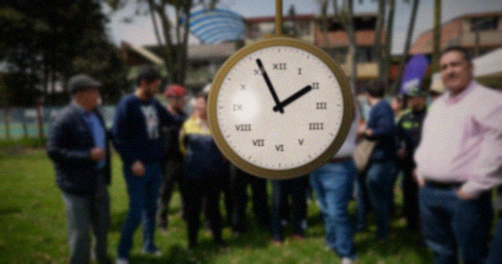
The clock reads {"hour": 1, "minute": 56}
